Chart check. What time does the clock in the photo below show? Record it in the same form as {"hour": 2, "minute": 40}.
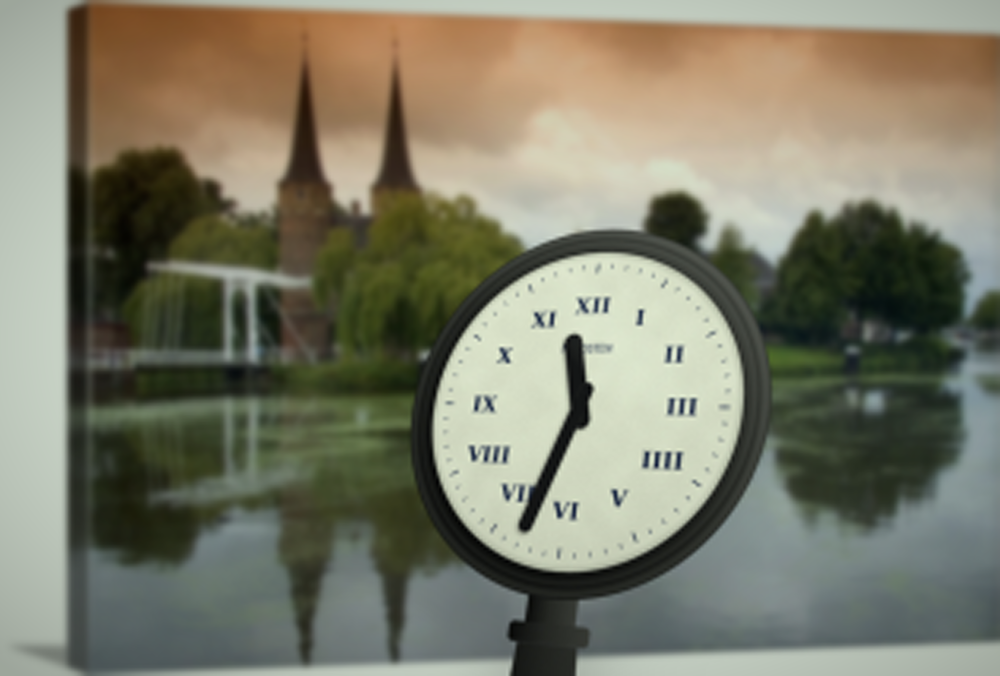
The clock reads {"hour": 11, "minute": 33}
